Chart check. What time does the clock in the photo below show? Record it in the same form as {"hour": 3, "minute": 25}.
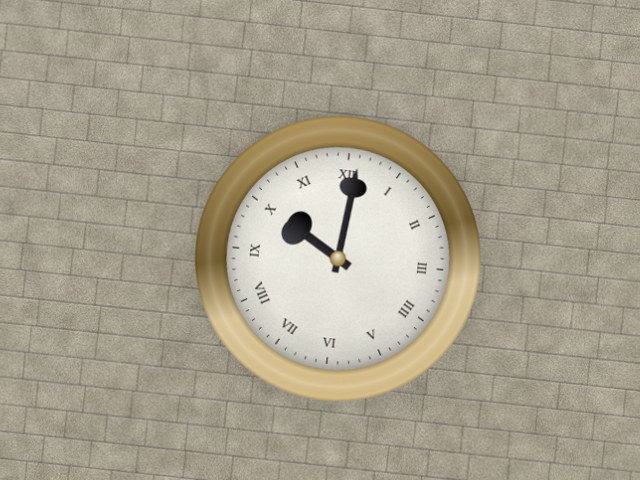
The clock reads {"hour": 10, "minute": 1}
